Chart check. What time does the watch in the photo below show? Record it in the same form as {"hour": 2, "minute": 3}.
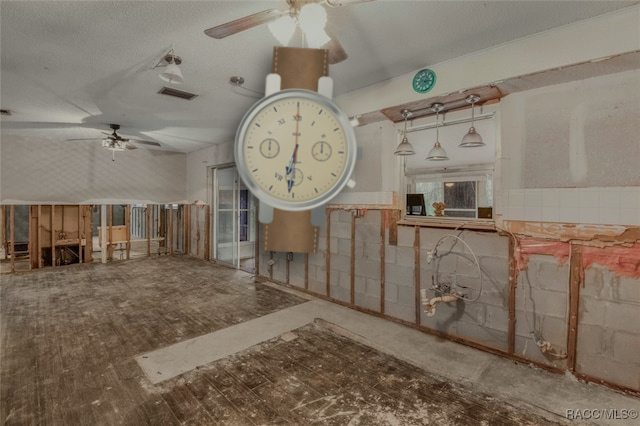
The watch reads {"hour": 6, "minute": 31}
